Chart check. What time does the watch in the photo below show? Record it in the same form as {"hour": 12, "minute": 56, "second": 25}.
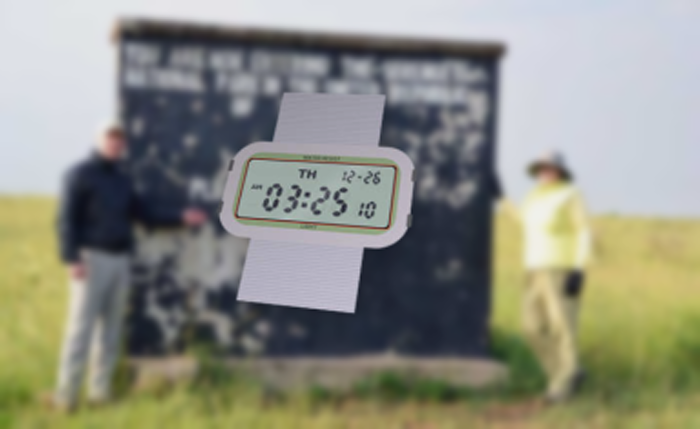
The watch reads {"hour": 3, "minute": 25, "second": 10}
